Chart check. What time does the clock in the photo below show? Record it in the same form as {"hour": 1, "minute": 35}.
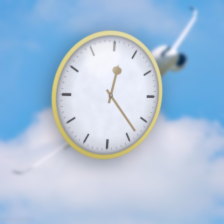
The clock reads {"hour": 12, "minute": 23}
